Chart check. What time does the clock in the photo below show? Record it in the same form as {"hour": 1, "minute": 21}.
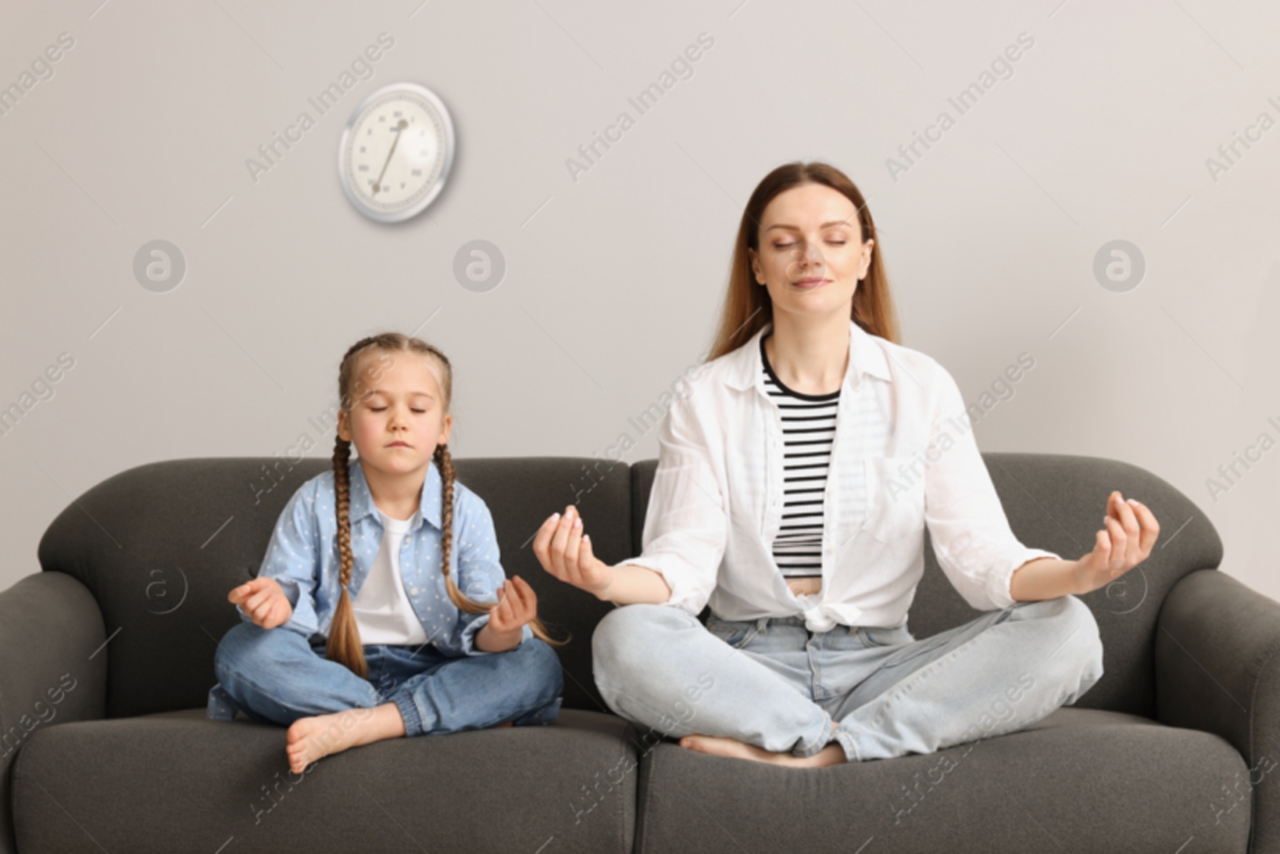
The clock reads {"hour": 12, "minute": 33}
